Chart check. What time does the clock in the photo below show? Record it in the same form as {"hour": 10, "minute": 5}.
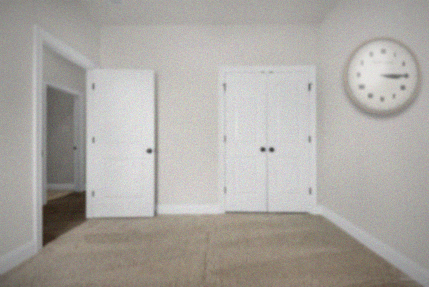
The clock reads {"hour": 3, "minute": 15}
